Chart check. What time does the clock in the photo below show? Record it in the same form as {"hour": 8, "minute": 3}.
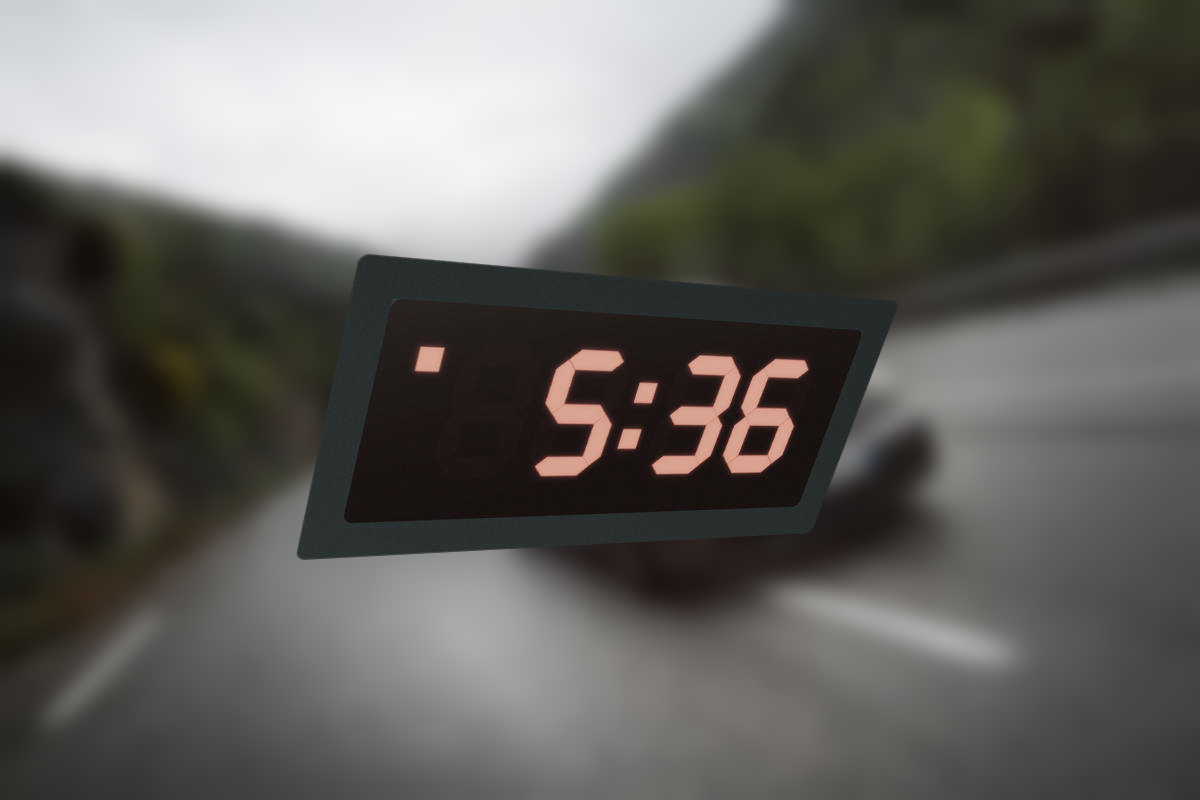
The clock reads {"hour": 5, "minute": 36}
